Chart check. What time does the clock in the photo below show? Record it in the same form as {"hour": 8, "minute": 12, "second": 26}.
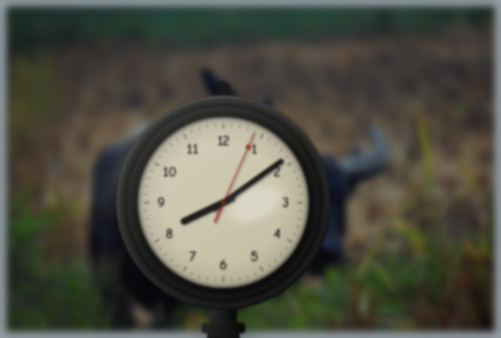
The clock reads {"hour": 8, "minute": 9, "second": 4}
